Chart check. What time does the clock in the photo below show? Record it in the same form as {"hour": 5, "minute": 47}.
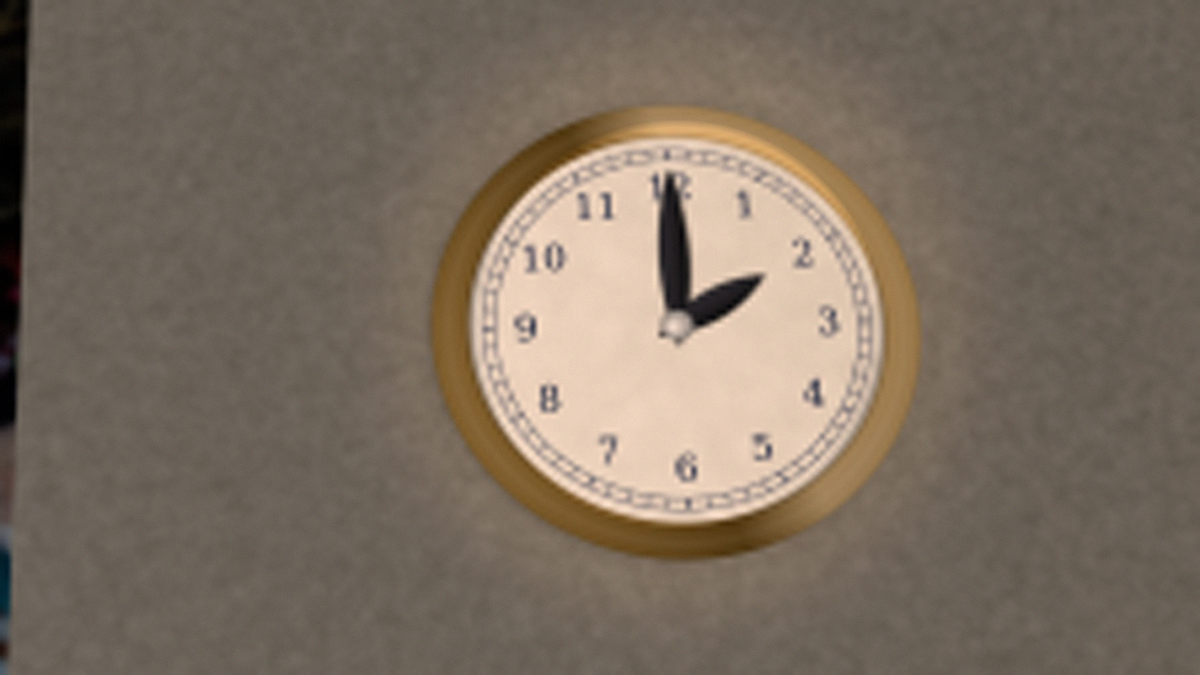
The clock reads {"hour": 2, "minute": 0}
